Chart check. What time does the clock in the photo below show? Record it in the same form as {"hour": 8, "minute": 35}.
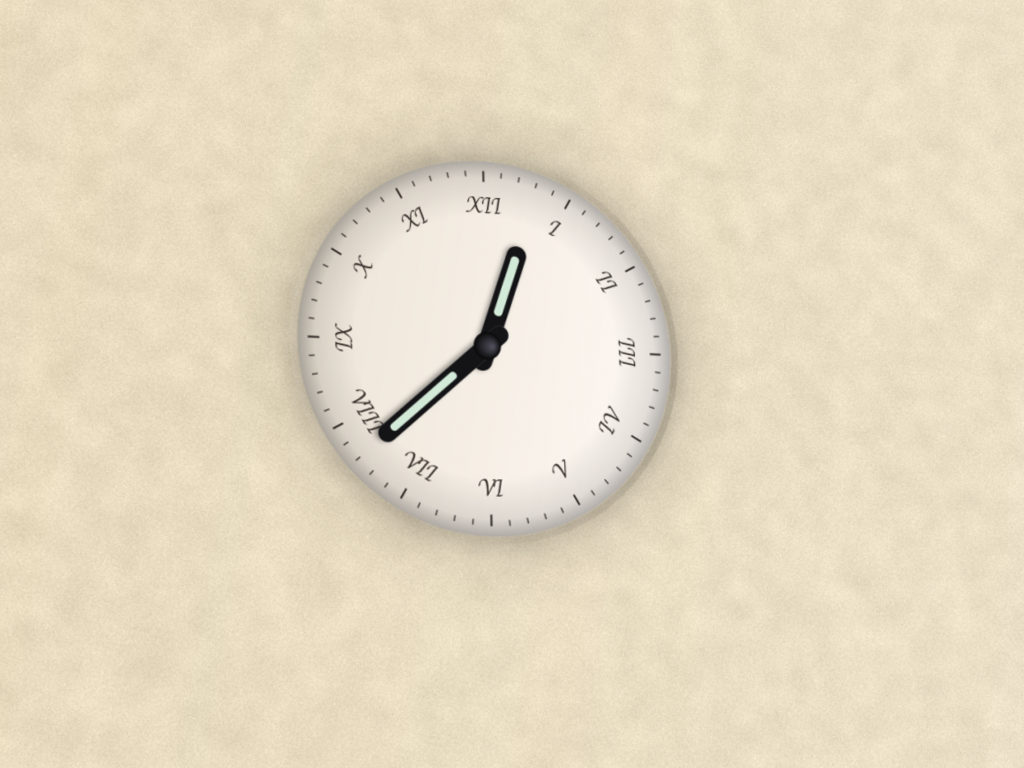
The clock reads {"hour": 12, "minute": 38}
